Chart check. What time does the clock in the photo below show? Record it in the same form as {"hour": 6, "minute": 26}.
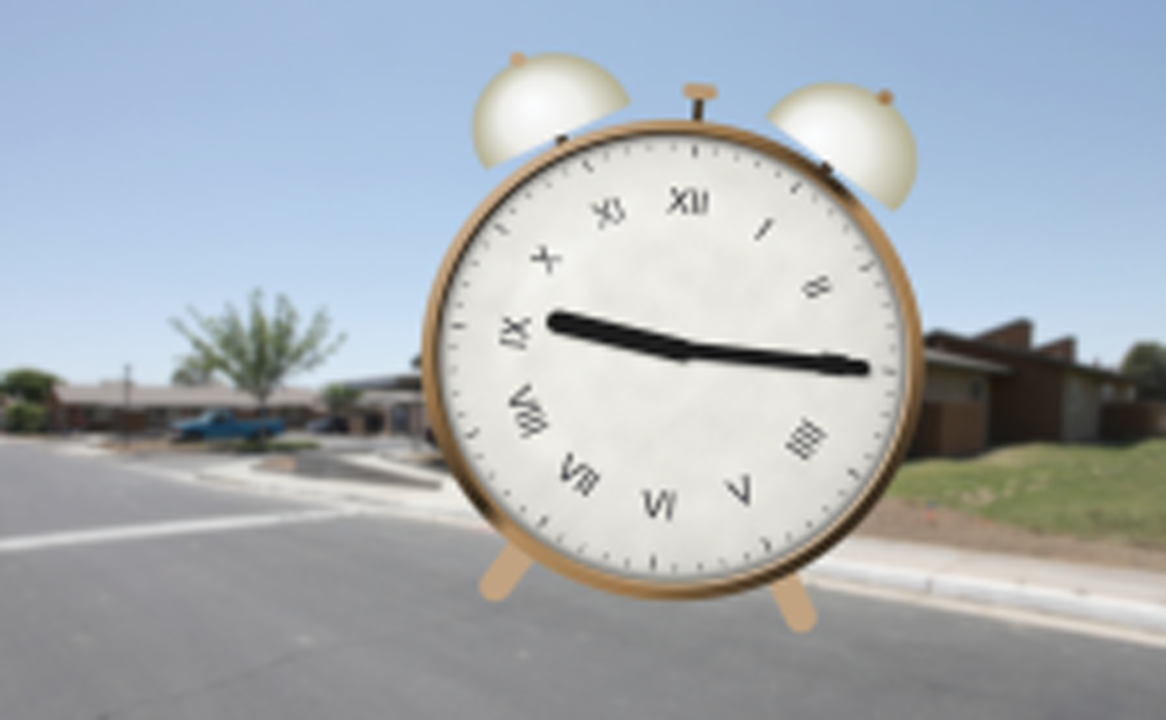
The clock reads {"hour": 9, "minute": 15}
